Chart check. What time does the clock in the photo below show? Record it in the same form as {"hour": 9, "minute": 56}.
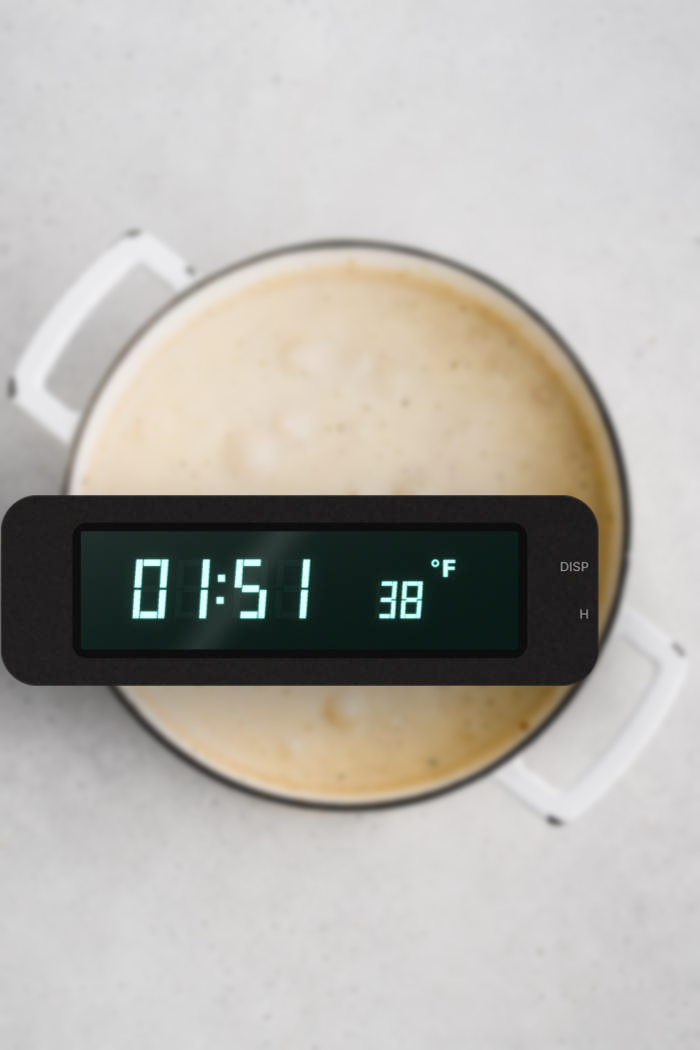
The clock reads {"hour": 1, "minute": 51}
